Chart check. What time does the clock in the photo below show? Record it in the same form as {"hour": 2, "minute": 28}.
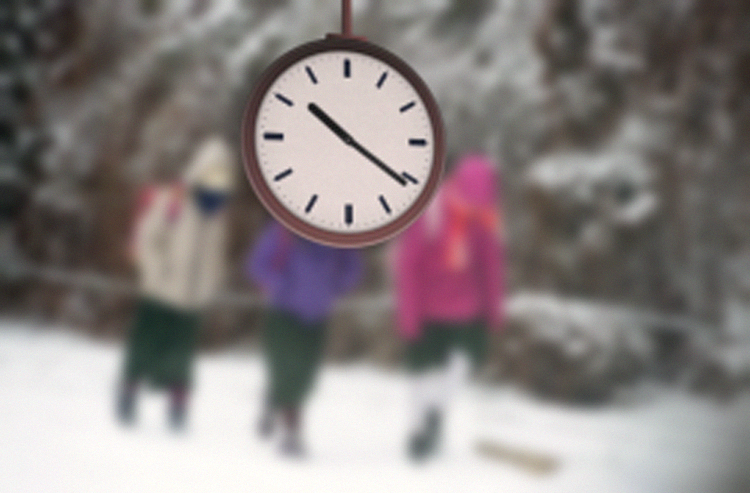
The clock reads {"hour": 10, "minute": 21}
